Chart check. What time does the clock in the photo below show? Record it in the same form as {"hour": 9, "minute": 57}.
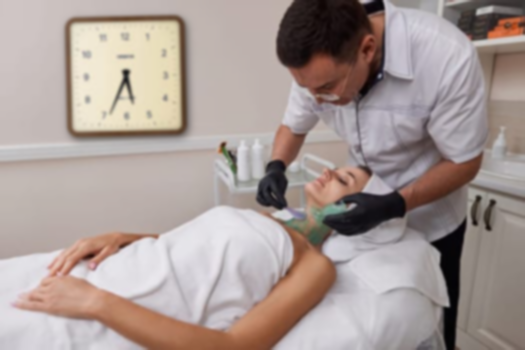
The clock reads {"hour": 5, "minute": 34}
